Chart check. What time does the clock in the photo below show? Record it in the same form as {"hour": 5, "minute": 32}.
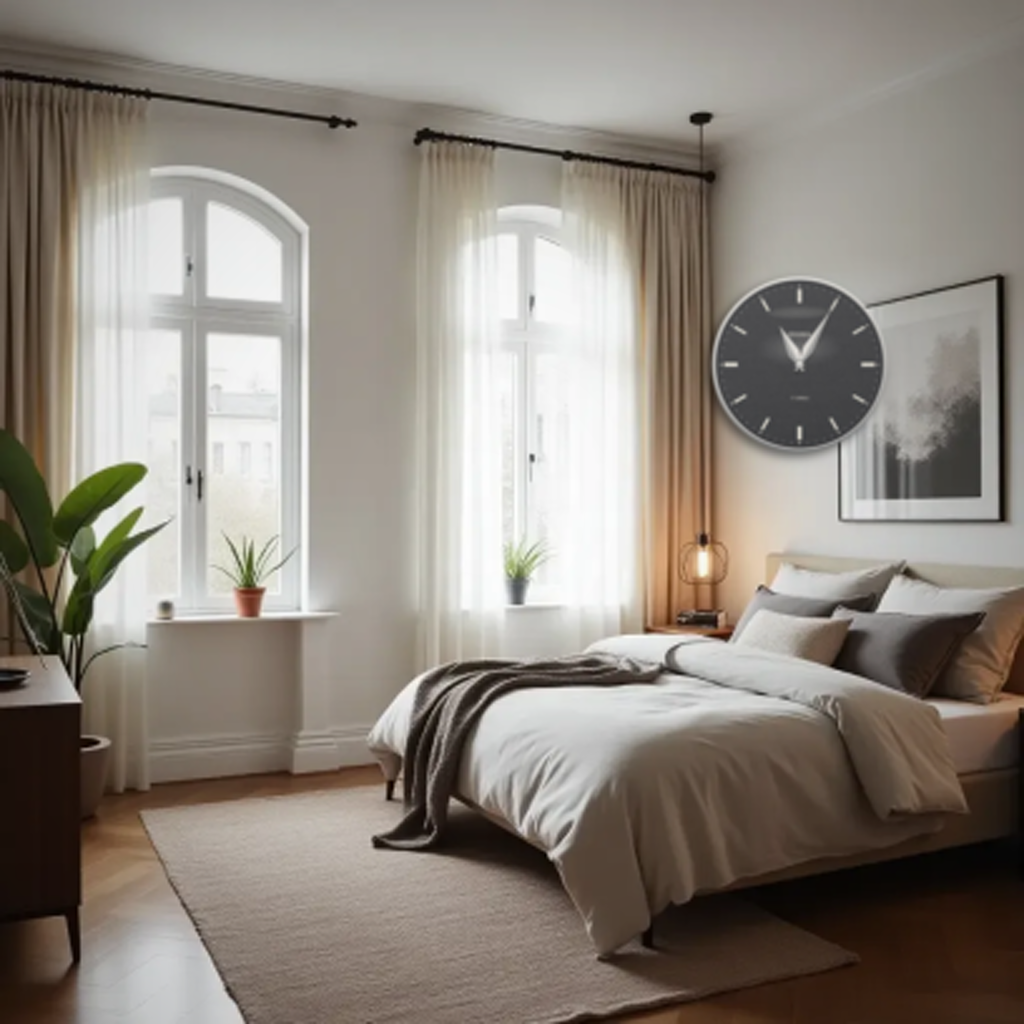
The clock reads {"hour": 11, "minute": 5}
